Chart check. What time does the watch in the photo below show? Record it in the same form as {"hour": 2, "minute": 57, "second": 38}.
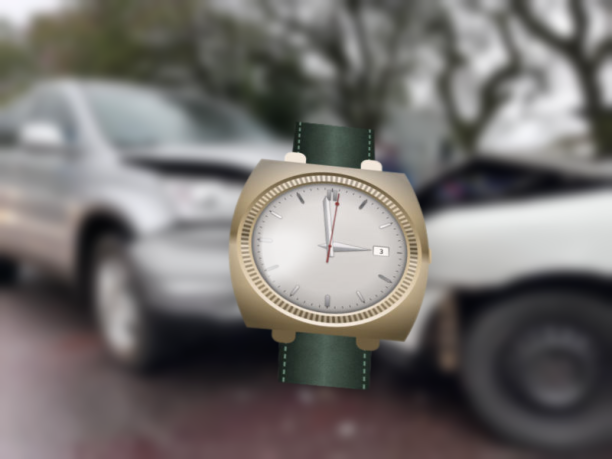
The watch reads {"hour": 2, "minute": 59, "second": 1}
